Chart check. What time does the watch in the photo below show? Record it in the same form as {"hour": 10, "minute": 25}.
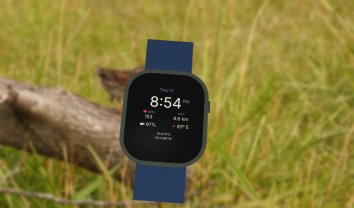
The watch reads {"hour": 8, "minute": 54}
